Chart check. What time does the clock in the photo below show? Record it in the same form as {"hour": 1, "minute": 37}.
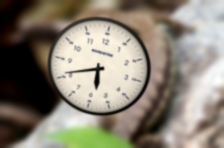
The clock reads {"hour": 5, "minute": 41}
